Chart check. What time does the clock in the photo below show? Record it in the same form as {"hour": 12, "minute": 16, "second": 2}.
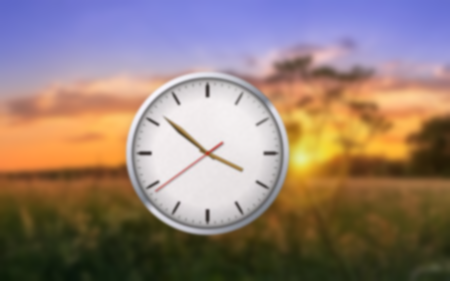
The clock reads {"hour": 3, "minute": 51, "second": 39}
